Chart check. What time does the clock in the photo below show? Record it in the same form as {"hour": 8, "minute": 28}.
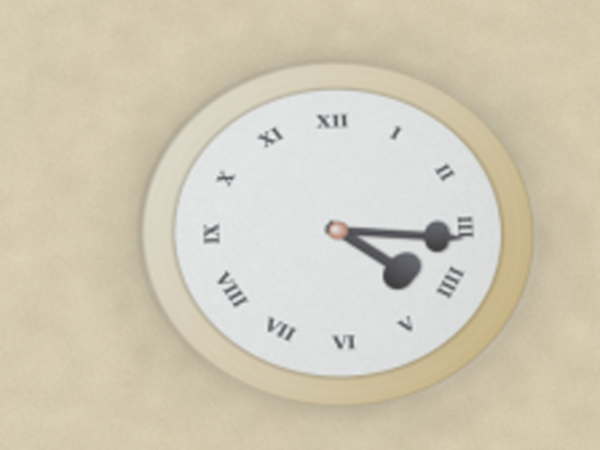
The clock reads {"hour": 4, "minute": 16}
